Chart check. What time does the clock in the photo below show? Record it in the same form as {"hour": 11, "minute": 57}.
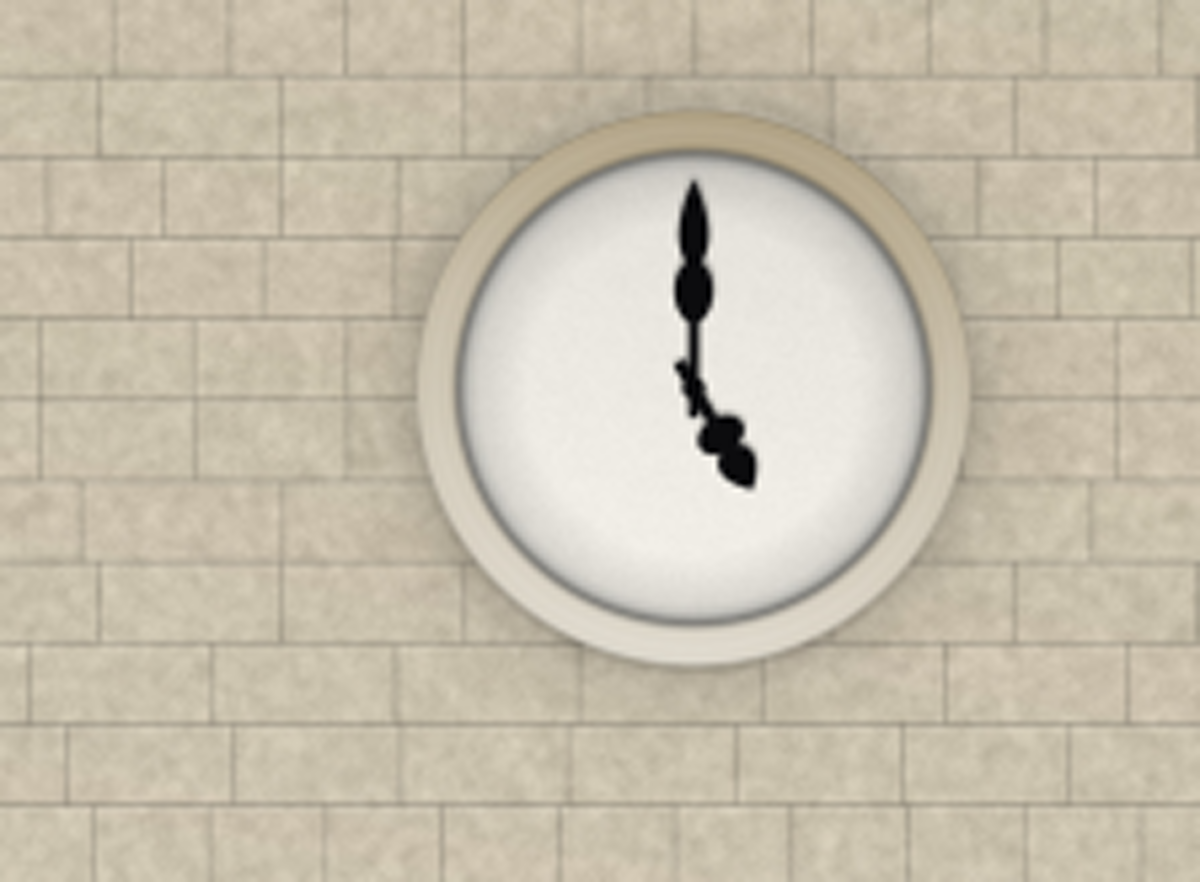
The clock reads {"hour": 5, "minute": 0}
